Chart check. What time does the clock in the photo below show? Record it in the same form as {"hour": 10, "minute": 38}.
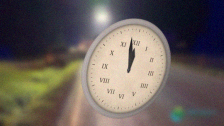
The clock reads {"hour": 11, "minute": 58}
